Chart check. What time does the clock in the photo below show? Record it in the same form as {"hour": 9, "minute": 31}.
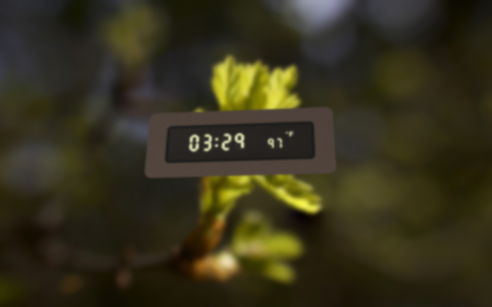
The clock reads {"hour": 3, "minute": 29}
